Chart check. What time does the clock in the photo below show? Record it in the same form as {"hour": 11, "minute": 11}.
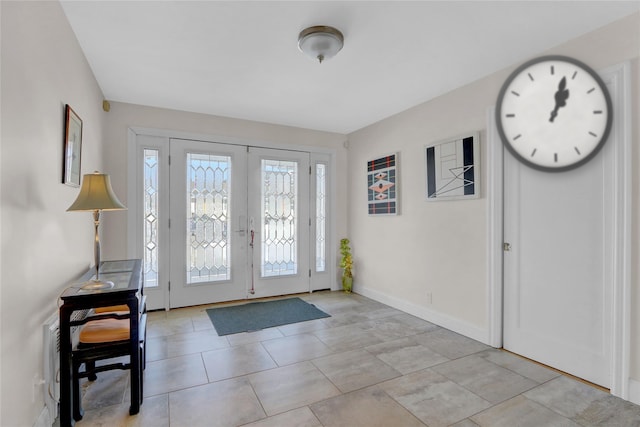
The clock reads {"hour": 1, "minute": 3}
